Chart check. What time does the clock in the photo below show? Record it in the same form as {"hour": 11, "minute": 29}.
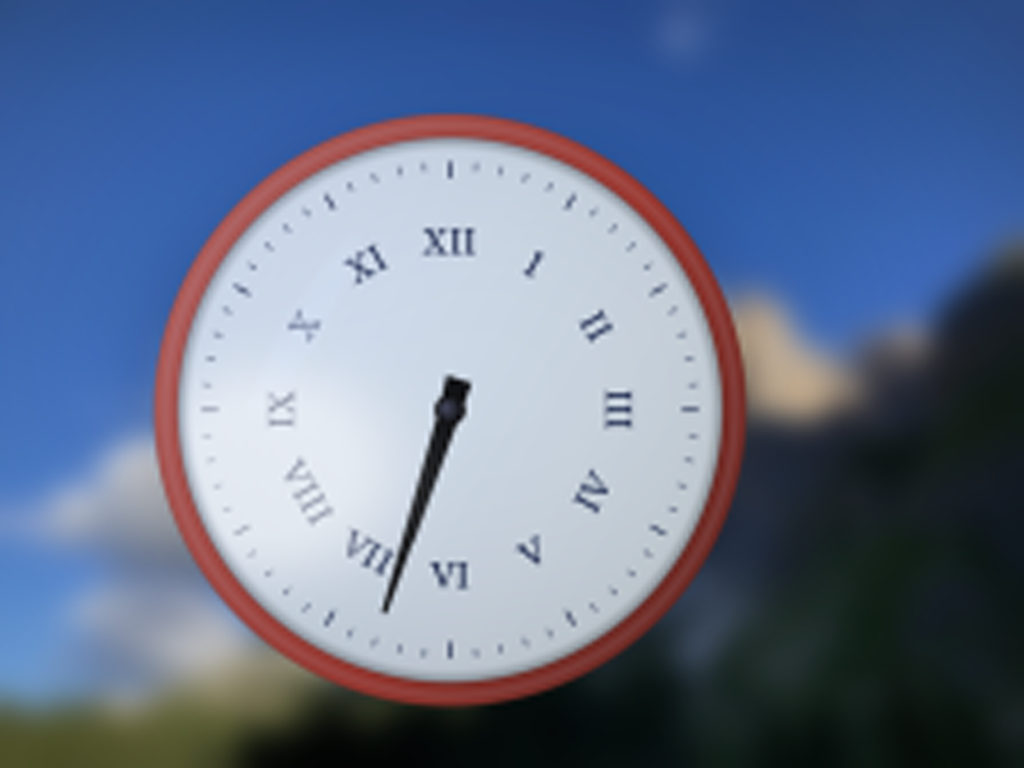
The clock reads {"hour": 6, "minute": 33}
